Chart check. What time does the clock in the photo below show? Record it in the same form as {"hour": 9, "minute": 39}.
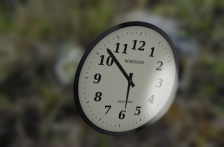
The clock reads {"hour": 5, "minute": 52}
